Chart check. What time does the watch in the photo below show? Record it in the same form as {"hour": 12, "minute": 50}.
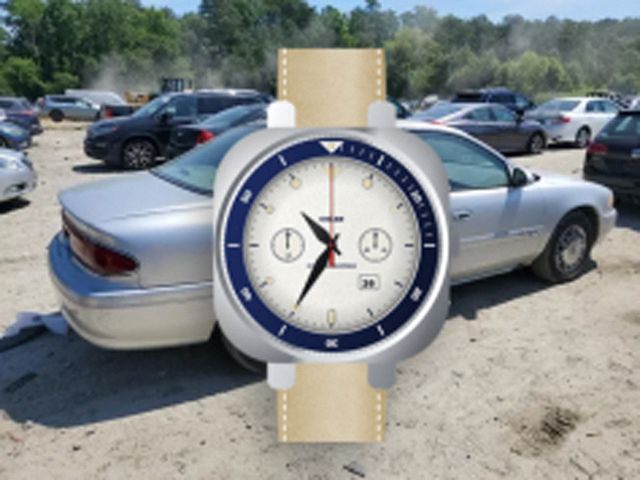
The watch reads {"hour": 10, "minute": 35}
